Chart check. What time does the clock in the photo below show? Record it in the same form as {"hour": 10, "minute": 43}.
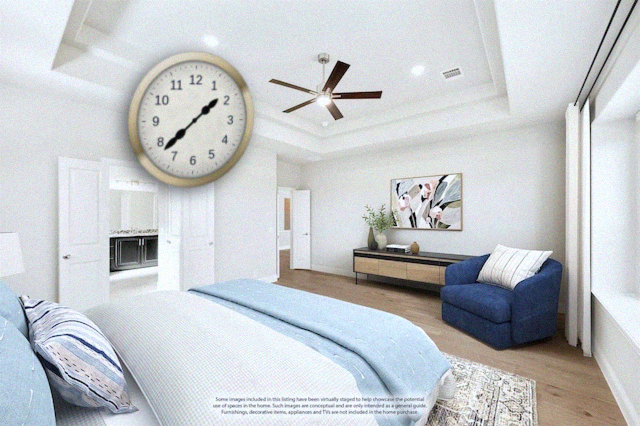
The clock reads {"hour": 1, "minute": 38}
